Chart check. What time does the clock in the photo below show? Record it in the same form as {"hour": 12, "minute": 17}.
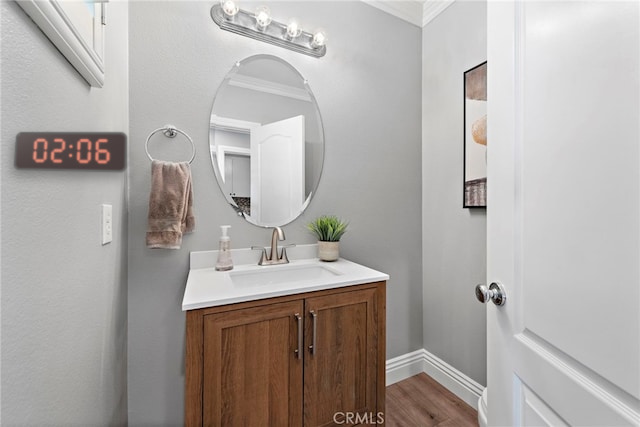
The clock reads {"hour": 2, "minute": 6}
